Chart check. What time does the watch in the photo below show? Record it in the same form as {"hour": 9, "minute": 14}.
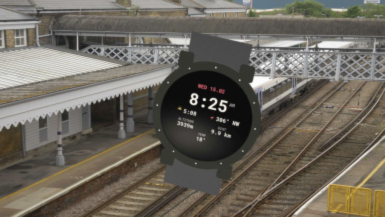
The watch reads {"hour": 8, "minute": 25}
